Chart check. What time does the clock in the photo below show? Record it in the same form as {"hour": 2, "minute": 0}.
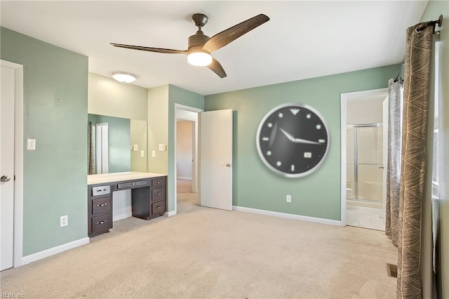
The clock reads {"hour": 10, "minute": 16}
